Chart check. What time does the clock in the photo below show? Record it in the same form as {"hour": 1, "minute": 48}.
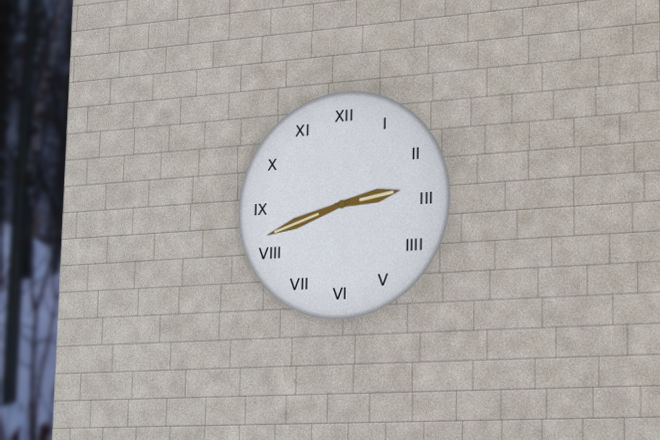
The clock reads {"hour": 2, "minute": 42}
